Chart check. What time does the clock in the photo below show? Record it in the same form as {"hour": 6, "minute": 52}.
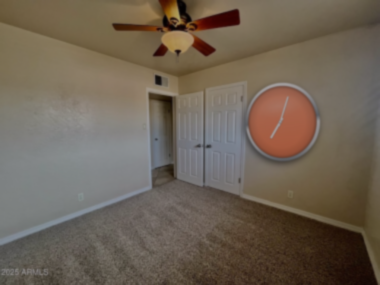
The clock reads {"hour": 7, "minute": 3}
